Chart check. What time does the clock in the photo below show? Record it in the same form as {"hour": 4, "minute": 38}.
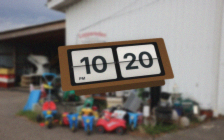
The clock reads {"hour": 10, "minute": 20}
